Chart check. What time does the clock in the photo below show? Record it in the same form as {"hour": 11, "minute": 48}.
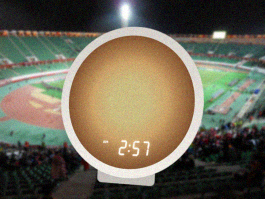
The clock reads {"hour": 2, "minute": 57}
